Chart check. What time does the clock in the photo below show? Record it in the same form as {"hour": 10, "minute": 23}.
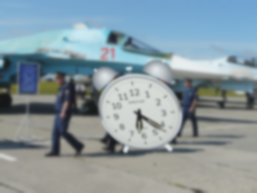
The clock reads {"hour": 6, "minute": 22}
